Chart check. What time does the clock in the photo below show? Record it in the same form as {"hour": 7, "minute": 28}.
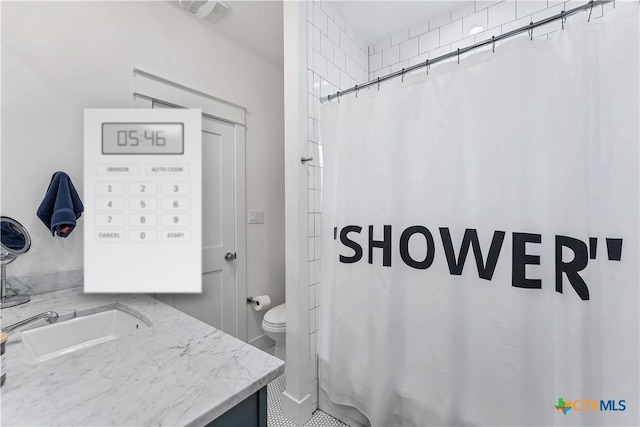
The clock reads {"hour": 5, "minute": 46}
